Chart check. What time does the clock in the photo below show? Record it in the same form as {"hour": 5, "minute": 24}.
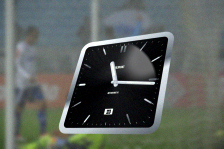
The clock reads {"hour": 11, "minute": 16}
